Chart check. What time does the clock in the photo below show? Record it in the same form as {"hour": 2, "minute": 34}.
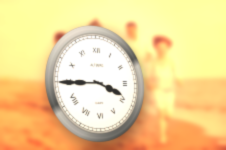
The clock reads {"hour": 3, "minute": 45}
